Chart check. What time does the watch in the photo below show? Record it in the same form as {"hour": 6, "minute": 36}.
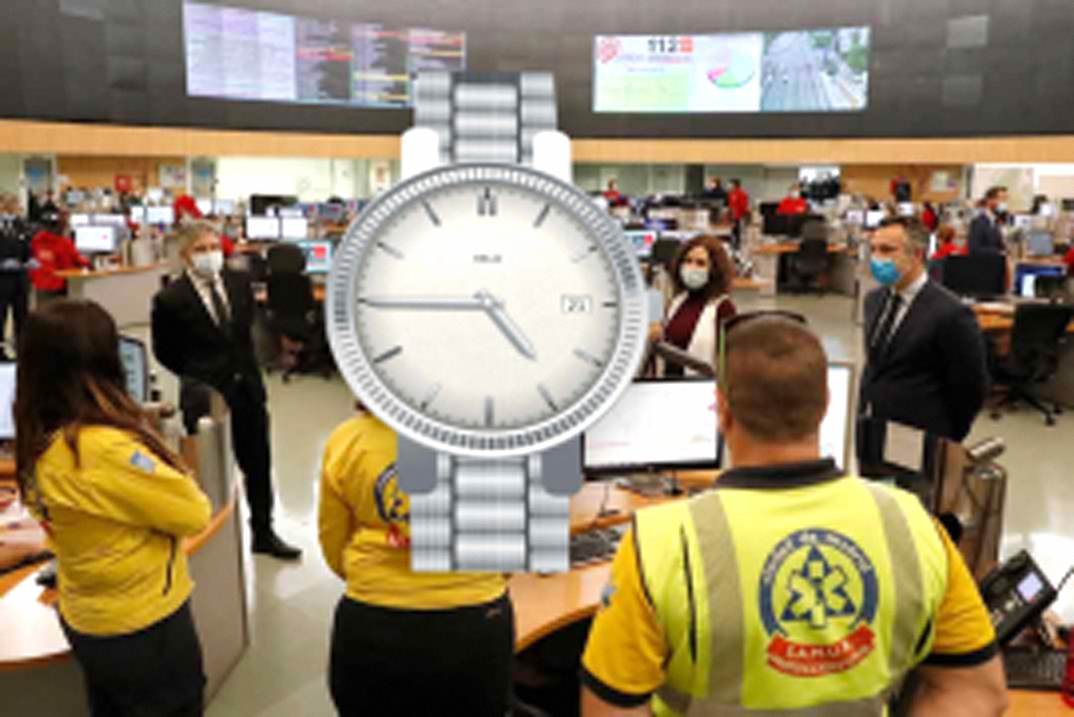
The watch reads {"hour": 4, "minute": 45}
